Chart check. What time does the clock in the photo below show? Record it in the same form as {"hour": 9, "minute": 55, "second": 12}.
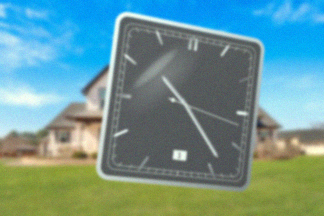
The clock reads {"hour": 10, "minute": 23, "second": 17}
